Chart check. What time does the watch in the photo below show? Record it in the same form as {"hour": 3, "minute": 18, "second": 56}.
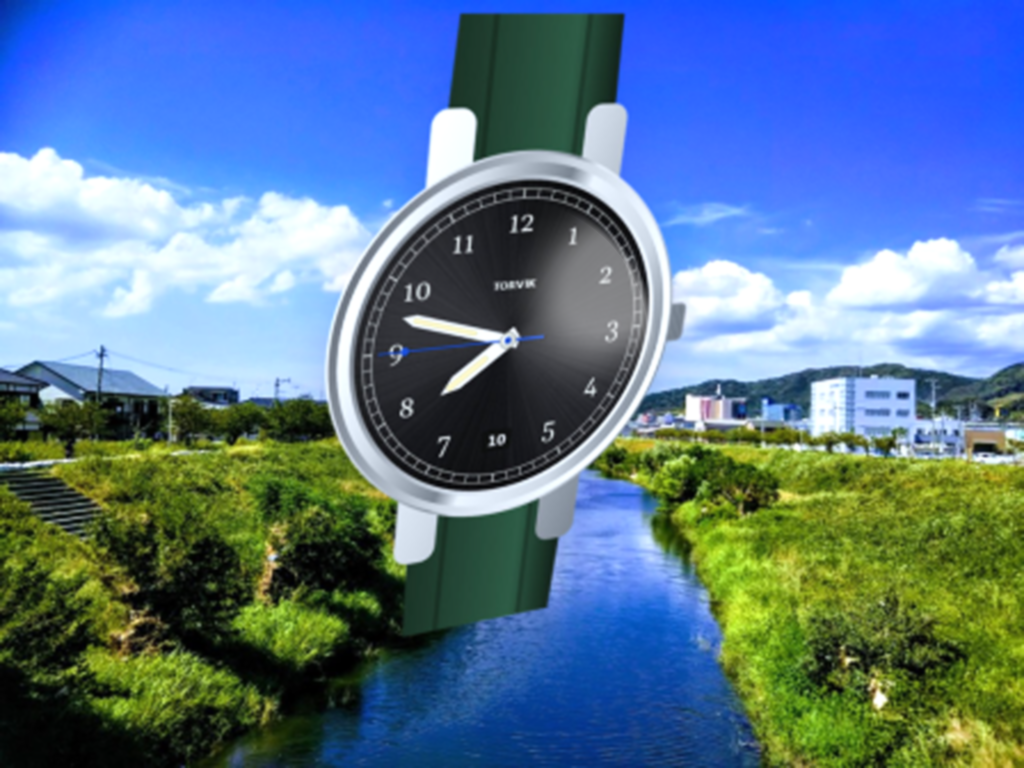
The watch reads {"hour": 7, "minute": 47, "second": 45}
